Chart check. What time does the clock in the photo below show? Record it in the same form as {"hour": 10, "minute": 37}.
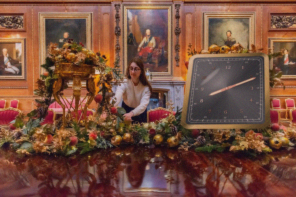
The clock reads {"hour": 8, "minute": 11}
